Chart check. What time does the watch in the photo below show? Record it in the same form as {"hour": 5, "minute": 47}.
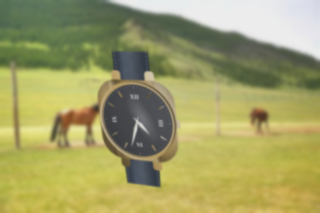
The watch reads {"hour": 4, "minute": 33}
